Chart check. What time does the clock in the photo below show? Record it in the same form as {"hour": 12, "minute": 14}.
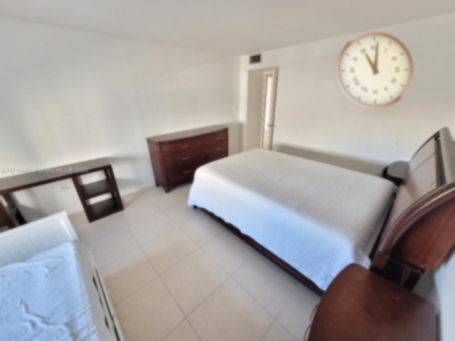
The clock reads {"hour": 11, "minute": 1}
